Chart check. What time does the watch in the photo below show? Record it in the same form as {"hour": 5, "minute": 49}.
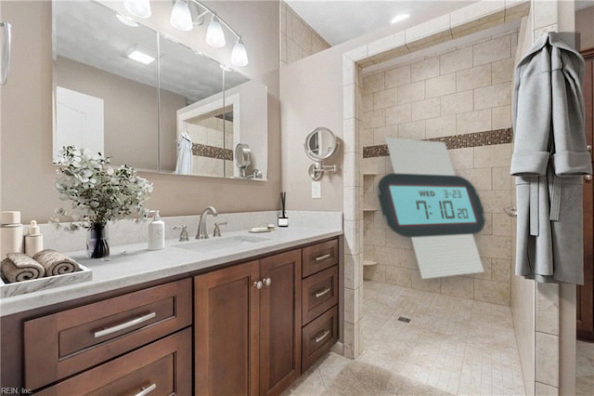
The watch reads {"hour": 7, "minute": 10}
